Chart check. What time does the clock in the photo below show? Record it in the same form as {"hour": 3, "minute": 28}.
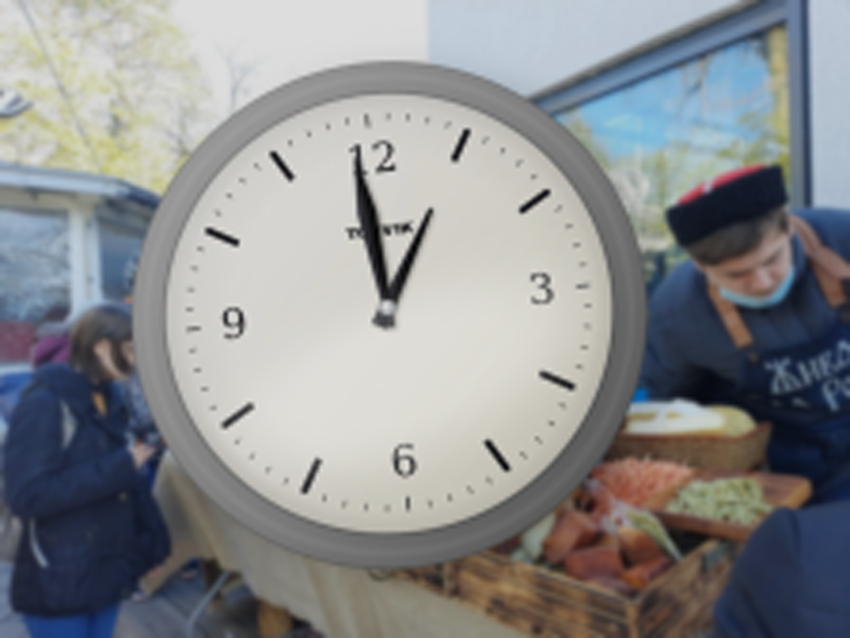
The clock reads {"hour": 12, "minute": 59}
